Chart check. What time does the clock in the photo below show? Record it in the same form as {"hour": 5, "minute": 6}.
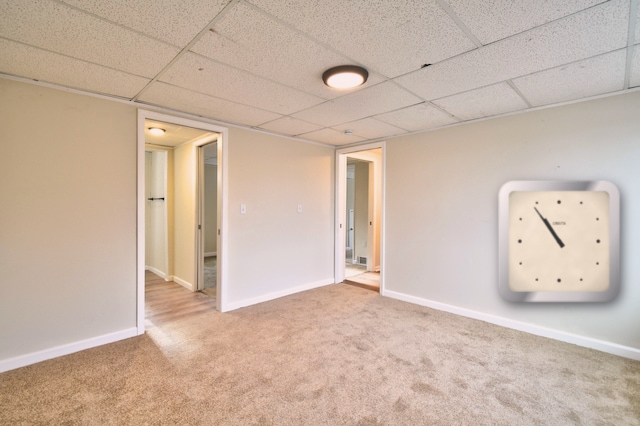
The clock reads {"hour": 10, "minute": 54}
